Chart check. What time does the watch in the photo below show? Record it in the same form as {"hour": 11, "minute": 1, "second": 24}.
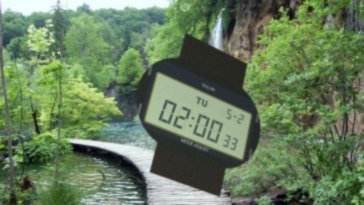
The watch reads {"hour": 2, "minute": 0, "second": 33}
